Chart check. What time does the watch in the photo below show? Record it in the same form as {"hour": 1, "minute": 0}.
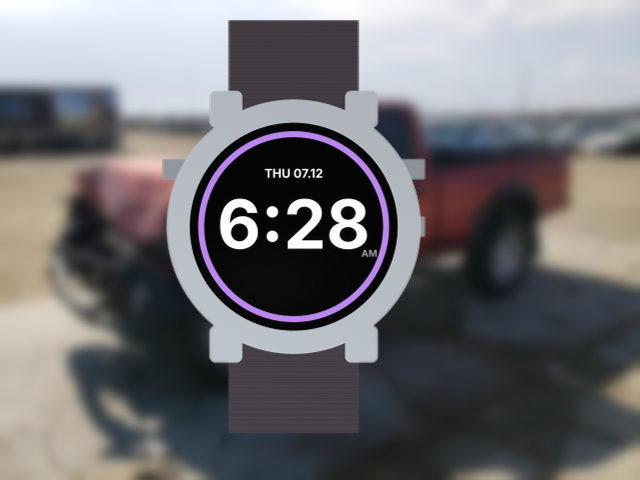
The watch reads {"hour": 6, "minute": 28}
